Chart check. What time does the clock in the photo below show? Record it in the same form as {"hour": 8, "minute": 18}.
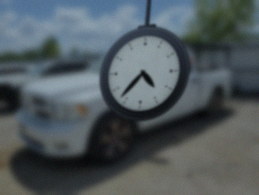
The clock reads {"hour": 4, "minute": 37}
